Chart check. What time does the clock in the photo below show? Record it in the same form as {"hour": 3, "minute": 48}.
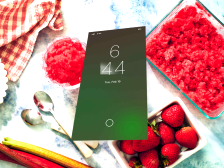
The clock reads {"hour": 6, "minute": 44}
